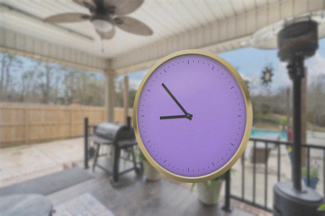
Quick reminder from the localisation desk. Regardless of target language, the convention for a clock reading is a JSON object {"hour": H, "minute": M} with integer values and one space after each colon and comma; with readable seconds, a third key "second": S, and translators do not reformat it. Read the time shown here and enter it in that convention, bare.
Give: {"hour": 8, "minute": 53}
